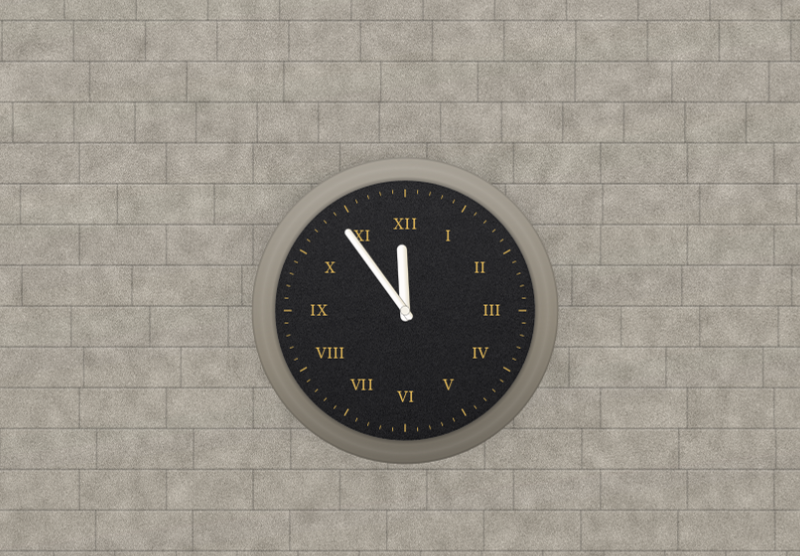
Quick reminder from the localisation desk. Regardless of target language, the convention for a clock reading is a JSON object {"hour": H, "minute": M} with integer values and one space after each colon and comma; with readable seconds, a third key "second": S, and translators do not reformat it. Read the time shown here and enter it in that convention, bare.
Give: {"hour": 11, "minute": 54}
